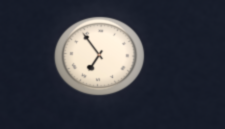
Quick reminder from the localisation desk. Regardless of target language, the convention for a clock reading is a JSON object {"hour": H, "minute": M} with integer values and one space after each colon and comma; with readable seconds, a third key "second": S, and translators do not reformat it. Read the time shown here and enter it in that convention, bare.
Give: {"hour": 6, "minute": 54}
